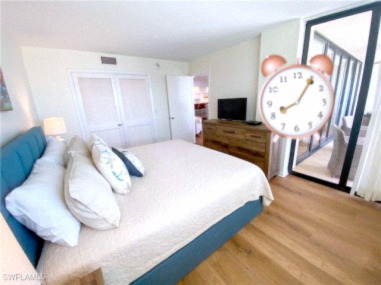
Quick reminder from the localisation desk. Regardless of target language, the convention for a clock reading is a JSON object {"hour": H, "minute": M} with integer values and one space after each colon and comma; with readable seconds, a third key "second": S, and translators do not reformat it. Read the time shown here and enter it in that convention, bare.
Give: {"hour": 8, "minute": 5}
